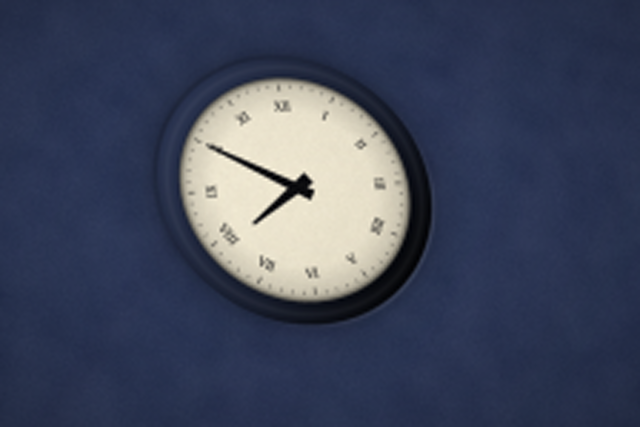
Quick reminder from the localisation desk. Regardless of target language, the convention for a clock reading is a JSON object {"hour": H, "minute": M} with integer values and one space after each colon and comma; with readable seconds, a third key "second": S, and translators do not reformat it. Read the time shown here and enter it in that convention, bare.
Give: {"hour": 7, "minute": 50}
